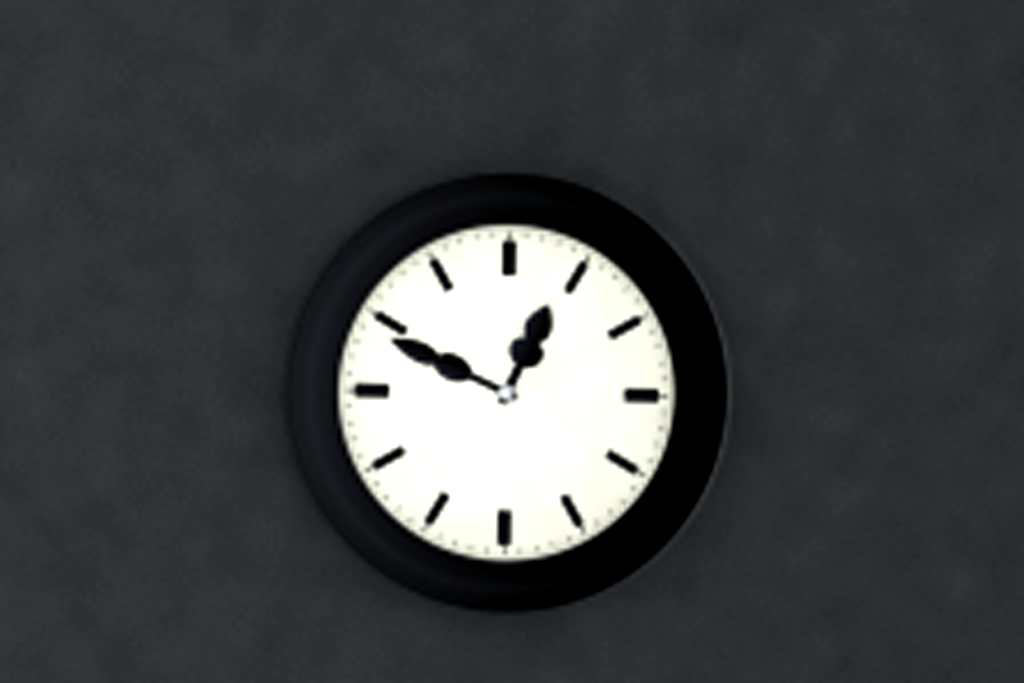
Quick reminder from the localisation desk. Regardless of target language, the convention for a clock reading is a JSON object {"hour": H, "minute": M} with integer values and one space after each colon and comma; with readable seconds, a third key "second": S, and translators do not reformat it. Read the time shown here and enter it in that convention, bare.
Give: {"hour": 12, "minute": 49}
